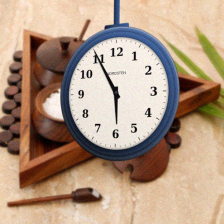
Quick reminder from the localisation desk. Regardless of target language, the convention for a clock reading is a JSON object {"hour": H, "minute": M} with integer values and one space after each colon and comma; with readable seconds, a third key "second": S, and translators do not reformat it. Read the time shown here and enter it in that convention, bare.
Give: {"hour": 5, "minute": 55}
